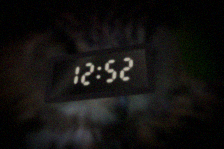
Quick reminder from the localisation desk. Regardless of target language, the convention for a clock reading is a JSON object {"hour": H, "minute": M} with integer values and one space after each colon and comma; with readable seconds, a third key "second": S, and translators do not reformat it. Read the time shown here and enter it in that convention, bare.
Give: {"hour": 12, "minute": 52}
